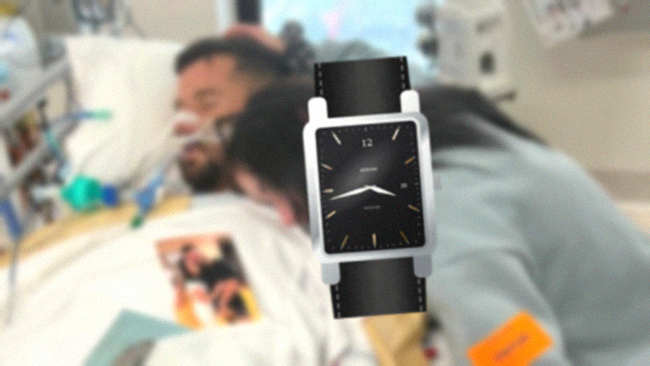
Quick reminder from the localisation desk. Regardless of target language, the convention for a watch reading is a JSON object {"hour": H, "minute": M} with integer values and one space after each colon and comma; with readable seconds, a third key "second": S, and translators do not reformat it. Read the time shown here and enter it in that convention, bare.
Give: {"hour": 3, "minute": 43}
